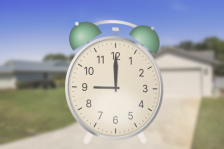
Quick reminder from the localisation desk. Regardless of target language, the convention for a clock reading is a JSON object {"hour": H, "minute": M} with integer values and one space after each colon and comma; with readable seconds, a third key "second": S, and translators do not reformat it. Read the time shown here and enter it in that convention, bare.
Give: {"hour": 9, "minute": 0}
